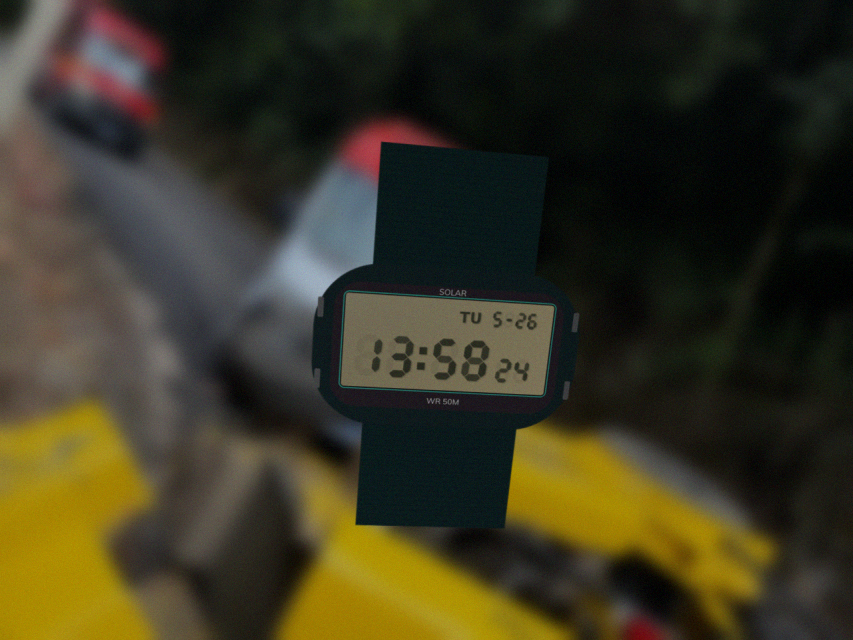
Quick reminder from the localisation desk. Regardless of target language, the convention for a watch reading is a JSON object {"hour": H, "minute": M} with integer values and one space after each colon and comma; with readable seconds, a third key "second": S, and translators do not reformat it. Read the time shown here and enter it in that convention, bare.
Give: {"hour": 13, "minute": 58, "second": 24}
